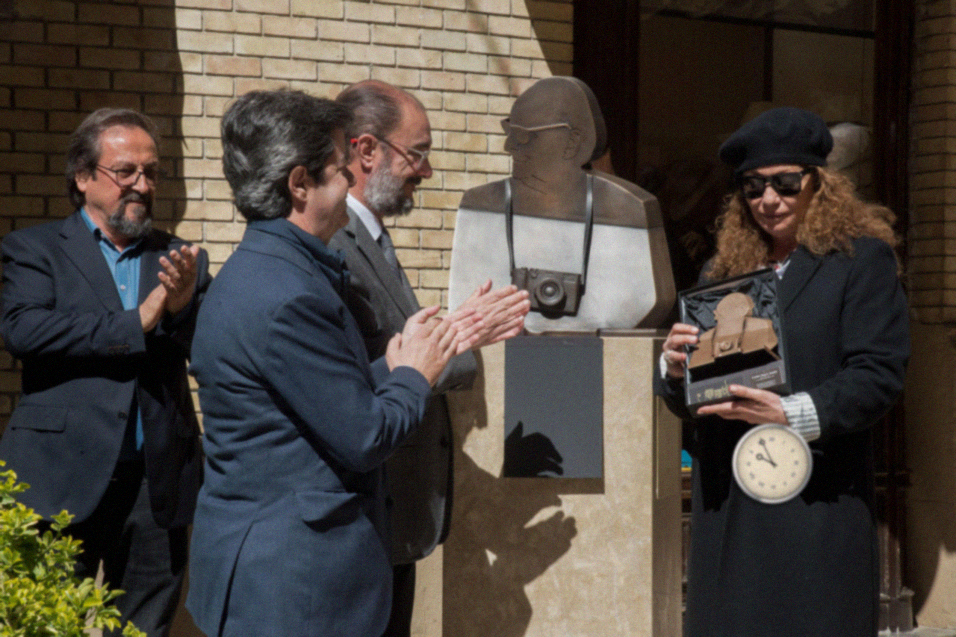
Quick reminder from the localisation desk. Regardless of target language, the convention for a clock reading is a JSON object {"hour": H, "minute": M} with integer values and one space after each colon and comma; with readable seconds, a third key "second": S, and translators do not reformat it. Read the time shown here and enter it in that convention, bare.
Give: {"hour": 9, "minute": 56}
